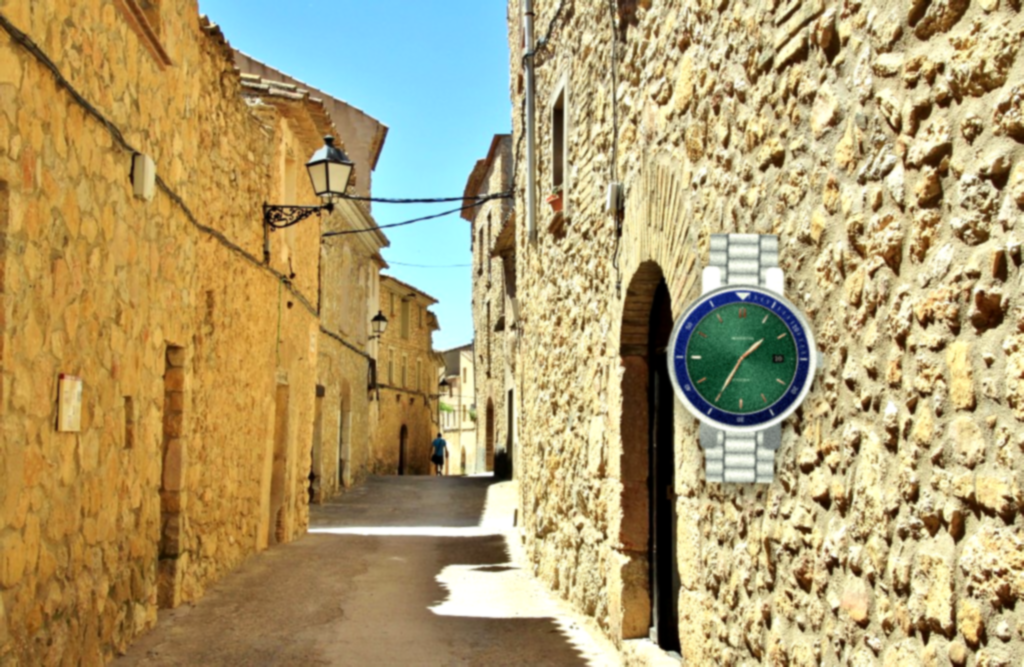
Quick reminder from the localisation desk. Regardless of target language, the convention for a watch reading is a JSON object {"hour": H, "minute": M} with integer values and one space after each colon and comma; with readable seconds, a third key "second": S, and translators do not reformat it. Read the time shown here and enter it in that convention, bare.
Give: {"hour": 1, "minute": 35}
